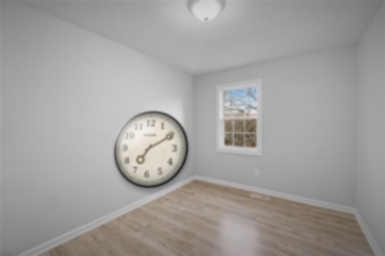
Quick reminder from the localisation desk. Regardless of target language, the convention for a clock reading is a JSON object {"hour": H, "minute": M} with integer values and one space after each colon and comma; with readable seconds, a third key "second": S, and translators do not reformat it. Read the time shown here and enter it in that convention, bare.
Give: {"hour": 7, "minute": 10}
